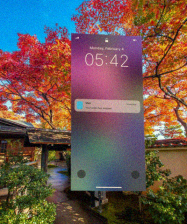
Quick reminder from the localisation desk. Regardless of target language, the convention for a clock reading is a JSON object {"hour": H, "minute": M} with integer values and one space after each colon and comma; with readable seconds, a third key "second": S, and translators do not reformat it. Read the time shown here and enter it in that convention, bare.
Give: {"hour": 5, "minute": 42}
